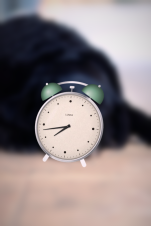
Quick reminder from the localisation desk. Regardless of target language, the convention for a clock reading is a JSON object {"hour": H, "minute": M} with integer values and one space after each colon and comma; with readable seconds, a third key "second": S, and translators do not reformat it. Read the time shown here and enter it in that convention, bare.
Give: {"hour": 7, "minute": 43}
